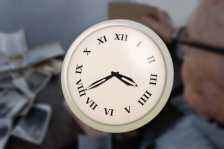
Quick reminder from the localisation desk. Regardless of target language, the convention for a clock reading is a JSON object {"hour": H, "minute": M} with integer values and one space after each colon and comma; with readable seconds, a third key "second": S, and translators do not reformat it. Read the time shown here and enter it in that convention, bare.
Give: {"hour": 3, "minute": 39}
